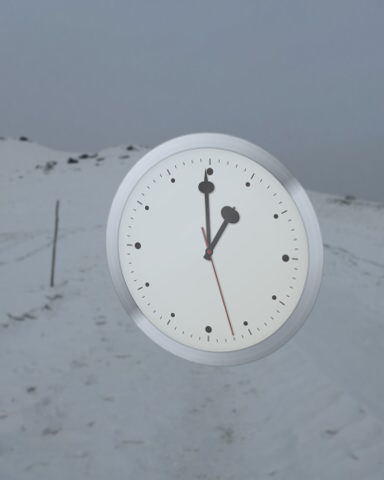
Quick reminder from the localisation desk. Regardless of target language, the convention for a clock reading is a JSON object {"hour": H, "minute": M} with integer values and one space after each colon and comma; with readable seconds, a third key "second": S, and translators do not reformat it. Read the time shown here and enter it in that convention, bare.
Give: {"hour": 12, "minute": 59, "second": 27}
